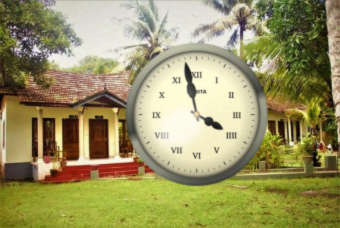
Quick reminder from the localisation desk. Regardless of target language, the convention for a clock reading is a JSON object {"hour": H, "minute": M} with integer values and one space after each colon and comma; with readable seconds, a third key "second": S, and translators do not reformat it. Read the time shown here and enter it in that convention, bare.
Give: {"hour": 3, "minute": 58}
